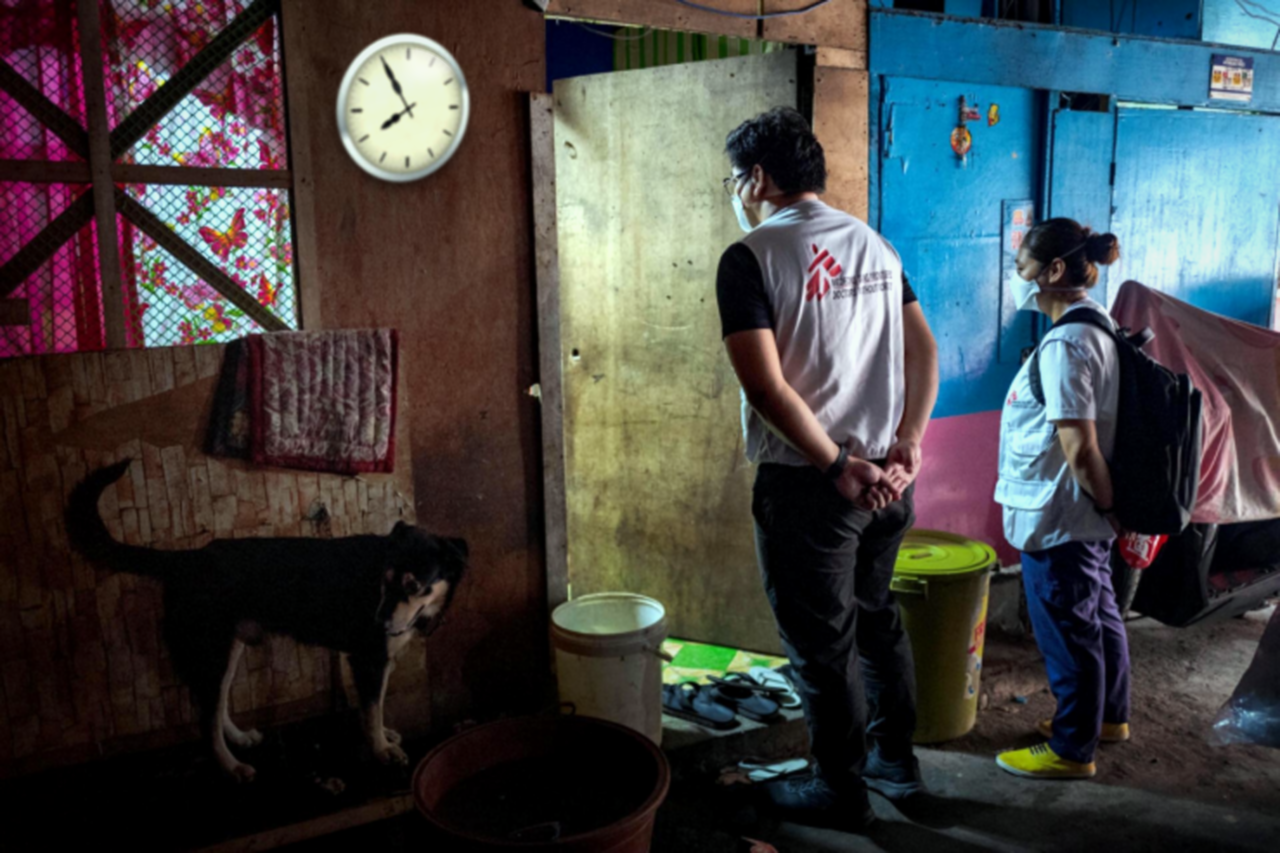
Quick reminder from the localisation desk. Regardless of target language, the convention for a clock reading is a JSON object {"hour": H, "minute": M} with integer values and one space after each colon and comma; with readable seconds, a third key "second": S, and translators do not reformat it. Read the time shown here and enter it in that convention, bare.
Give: {"hour": 7, "minute": 55}
